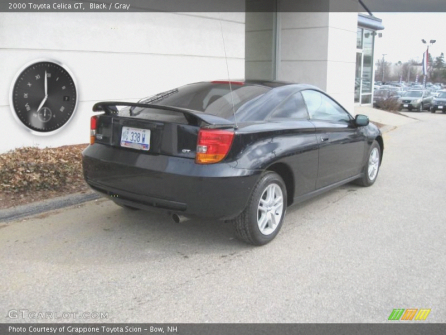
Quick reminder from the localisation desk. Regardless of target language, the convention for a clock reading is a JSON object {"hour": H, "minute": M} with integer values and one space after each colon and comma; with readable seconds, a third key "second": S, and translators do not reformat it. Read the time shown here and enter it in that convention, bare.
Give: {"hour": 6, "minute": 59}
